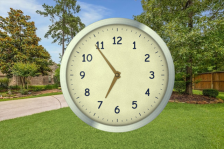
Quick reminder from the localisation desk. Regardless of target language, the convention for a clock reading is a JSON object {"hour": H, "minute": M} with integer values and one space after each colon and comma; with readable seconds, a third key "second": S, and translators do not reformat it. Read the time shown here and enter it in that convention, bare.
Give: {"hour": 6, "minute": 54}
